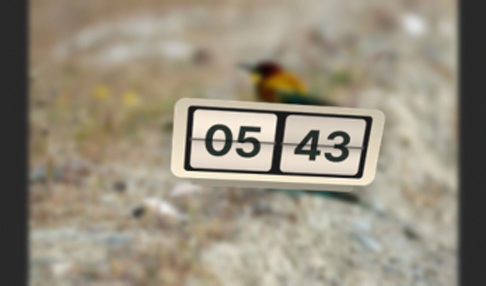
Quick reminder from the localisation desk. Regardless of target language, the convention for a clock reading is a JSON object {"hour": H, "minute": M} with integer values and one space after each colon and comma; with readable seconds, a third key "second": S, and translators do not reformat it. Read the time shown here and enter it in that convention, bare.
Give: {"hour": 5, "minute": 43}
